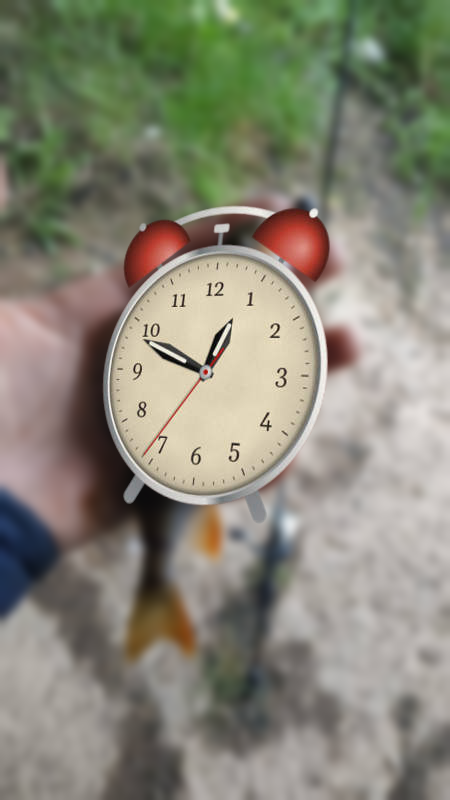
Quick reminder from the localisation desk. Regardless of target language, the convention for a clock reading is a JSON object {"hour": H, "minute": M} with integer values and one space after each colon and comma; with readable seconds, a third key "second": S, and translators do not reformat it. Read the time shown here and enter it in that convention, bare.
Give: {"hour": 12, "minute": 48, "second": 36}
